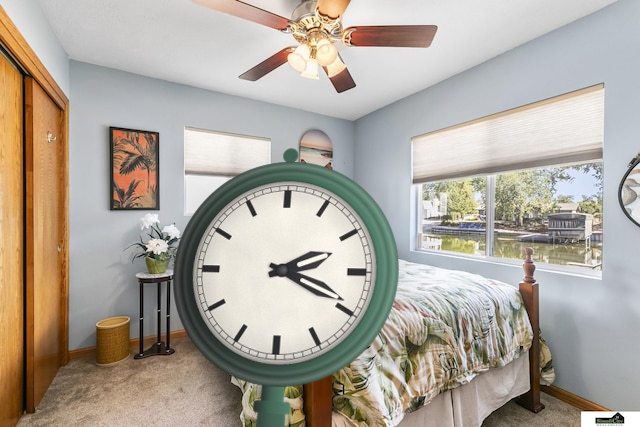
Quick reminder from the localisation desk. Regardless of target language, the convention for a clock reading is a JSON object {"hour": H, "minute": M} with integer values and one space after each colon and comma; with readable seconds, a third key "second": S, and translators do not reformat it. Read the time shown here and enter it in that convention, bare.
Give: {"hour": 2, "minute": 19}
